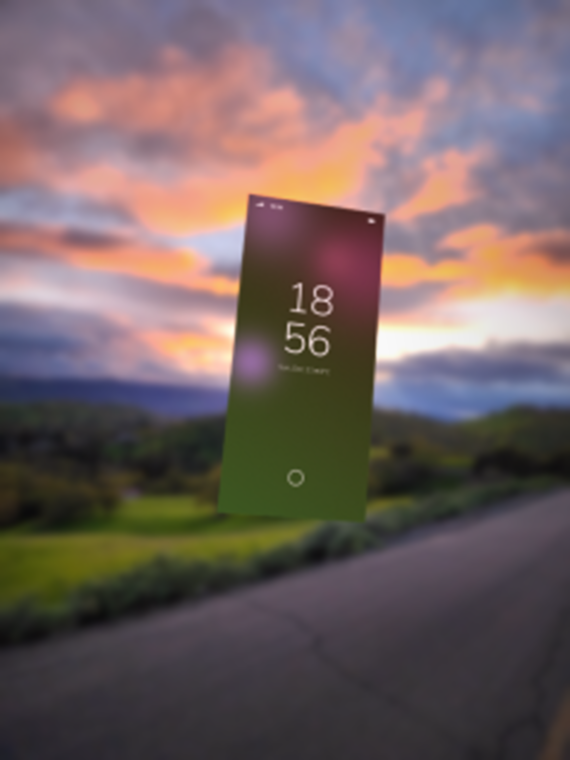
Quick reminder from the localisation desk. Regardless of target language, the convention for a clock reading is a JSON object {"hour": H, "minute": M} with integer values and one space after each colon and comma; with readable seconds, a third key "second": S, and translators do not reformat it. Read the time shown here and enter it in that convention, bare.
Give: {"hour": 18, "minute": 56}
